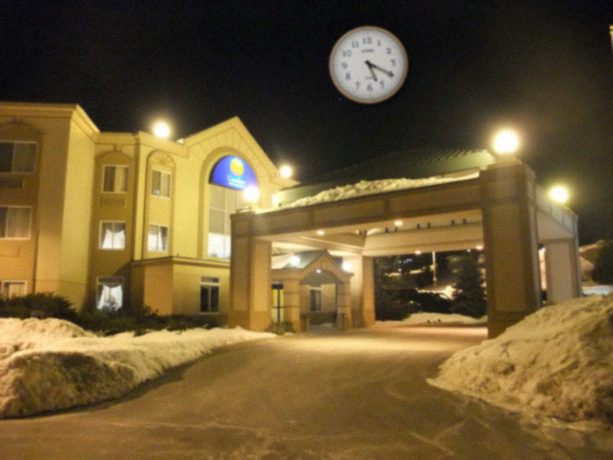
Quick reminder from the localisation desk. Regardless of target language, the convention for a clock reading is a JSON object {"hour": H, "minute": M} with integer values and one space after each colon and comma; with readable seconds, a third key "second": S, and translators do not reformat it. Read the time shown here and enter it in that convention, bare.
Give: {"hour": 5, "minute": 20}
